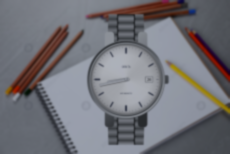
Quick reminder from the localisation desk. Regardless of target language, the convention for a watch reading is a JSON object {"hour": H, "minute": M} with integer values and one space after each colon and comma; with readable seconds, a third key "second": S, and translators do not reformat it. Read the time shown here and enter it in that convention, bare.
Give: {"hour": 8, "minute": 43}
